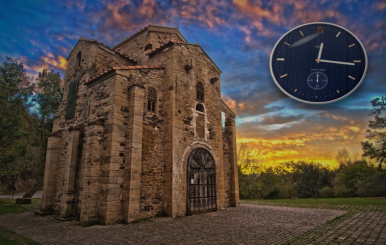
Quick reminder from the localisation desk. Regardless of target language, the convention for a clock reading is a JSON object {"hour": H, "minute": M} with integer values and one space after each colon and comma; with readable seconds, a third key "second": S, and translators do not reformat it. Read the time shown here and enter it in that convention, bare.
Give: {"hour": 12, "minute": 16}
